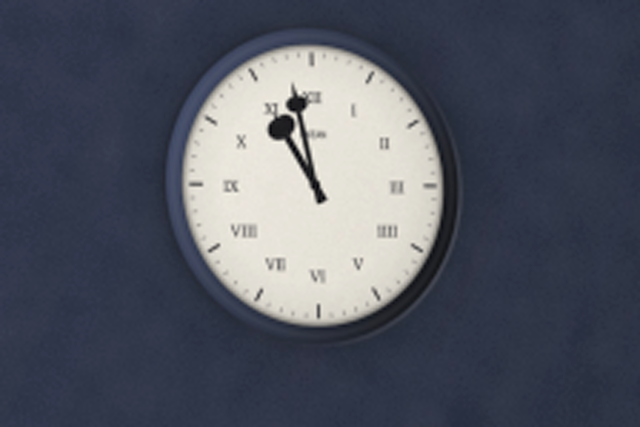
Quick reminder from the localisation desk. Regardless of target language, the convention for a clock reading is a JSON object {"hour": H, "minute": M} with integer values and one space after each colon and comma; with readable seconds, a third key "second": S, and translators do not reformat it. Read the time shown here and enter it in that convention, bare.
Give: {"hour": 10, "minute": 58}
